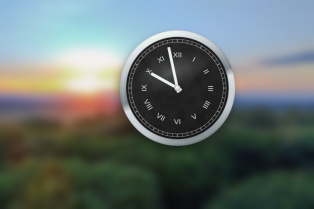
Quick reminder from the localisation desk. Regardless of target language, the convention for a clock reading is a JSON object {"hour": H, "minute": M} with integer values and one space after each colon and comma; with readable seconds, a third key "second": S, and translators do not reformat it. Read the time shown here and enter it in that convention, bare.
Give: {"hour": 9, "minute": 58}
